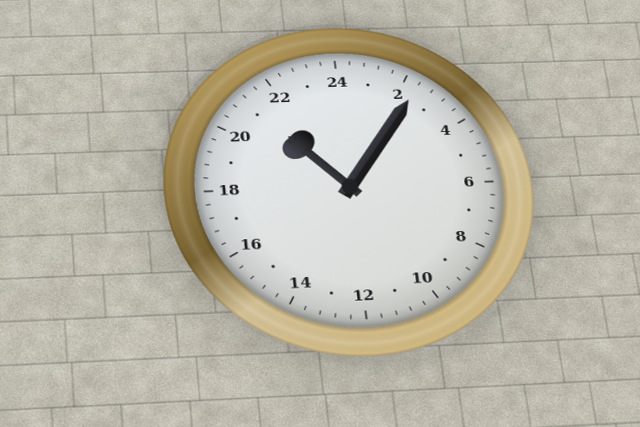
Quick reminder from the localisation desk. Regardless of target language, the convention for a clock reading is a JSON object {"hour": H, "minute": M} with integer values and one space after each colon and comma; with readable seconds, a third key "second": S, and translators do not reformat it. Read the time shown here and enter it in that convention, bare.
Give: {"hour": 21, "minute": 6}
